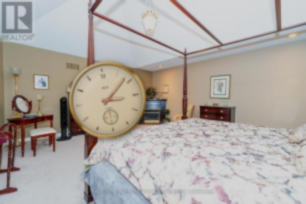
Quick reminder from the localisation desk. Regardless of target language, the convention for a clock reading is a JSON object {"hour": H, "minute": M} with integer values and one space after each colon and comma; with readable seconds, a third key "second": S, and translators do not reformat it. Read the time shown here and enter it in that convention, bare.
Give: {"hour": 3, "minute": 8}
